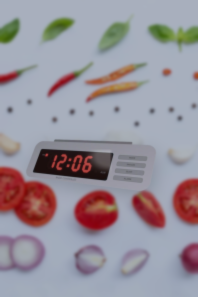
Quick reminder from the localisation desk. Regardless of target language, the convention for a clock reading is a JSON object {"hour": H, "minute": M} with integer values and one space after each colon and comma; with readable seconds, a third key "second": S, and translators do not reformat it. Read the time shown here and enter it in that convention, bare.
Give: {"hour": 12, "minute": 6}
